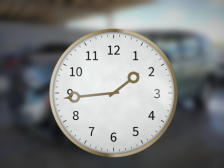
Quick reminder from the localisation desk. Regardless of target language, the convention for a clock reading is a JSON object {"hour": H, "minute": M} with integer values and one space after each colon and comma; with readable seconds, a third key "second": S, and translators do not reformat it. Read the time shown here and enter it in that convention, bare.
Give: {"hour": 1, "minute": 44}
